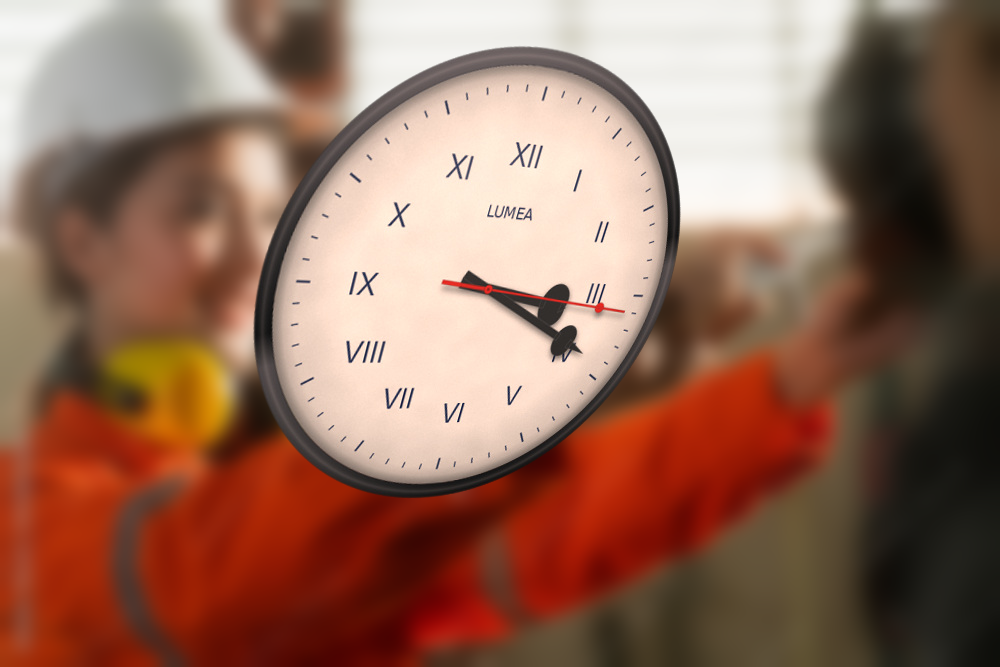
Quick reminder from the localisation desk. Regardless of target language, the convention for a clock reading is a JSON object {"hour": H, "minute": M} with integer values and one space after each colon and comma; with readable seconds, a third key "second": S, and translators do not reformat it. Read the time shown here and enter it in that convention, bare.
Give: {"hour": 3, "minute": 19, "second": 16}
